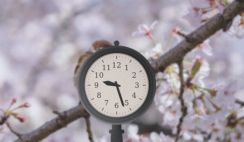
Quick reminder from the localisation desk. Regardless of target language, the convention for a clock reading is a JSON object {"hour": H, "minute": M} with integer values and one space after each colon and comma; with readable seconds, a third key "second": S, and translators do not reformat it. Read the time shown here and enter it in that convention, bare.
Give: {"hour": 9, "minute": 27}
